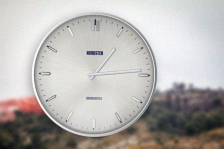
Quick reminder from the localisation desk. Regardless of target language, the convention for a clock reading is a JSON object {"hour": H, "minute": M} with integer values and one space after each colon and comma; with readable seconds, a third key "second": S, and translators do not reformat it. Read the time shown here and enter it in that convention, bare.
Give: {"hour": 1, "minute": 14}
